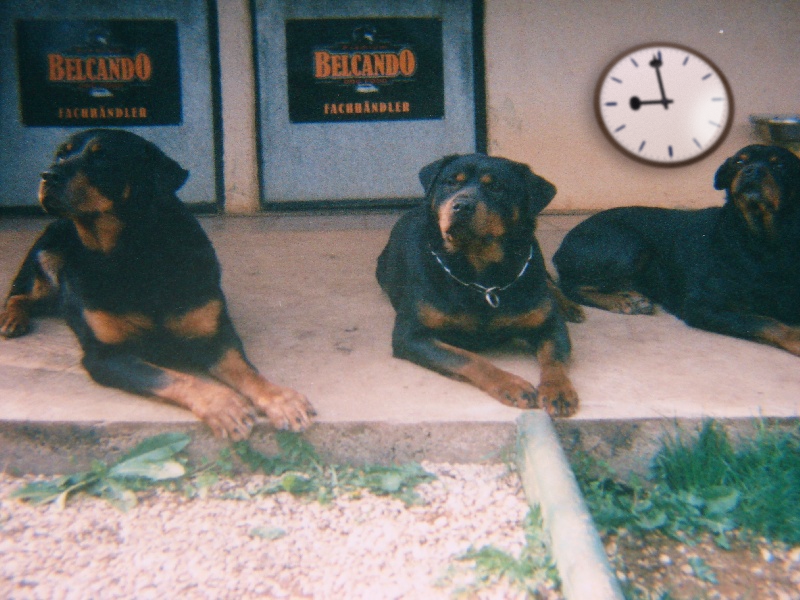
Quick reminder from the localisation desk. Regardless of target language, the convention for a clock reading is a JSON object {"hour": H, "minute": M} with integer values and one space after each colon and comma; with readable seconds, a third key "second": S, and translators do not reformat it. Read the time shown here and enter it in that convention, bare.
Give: {"hour": 8, "minute": 59}
